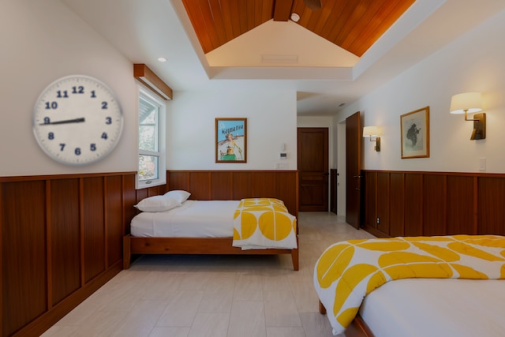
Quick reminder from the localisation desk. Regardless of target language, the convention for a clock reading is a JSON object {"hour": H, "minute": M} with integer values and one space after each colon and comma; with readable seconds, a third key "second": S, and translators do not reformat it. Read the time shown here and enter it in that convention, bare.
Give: {"hour": 8, "minute": 44}
